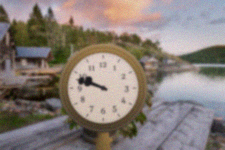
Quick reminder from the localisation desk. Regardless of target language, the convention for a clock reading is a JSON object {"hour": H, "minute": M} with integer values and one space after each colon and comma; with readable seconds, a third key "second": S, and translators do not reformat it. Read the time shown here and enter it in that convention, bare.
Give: {"hour": 9, "minute": 48}
